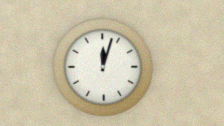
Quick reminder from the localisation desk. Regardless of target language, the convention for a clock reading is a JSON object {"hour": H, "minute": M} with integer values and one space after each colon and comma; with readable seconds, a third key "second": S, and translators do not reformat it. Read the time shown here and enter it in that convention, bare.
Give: {"hour": 12, "minute": 3}
